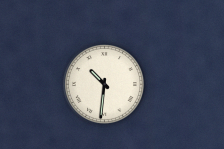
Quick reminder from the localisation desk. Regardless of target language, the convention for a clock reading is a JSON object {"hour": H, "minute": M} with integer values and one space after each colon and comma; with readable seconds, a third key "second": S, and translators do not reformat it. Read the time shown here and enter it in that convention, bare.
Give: {"hour": 10, "minute": 31}
